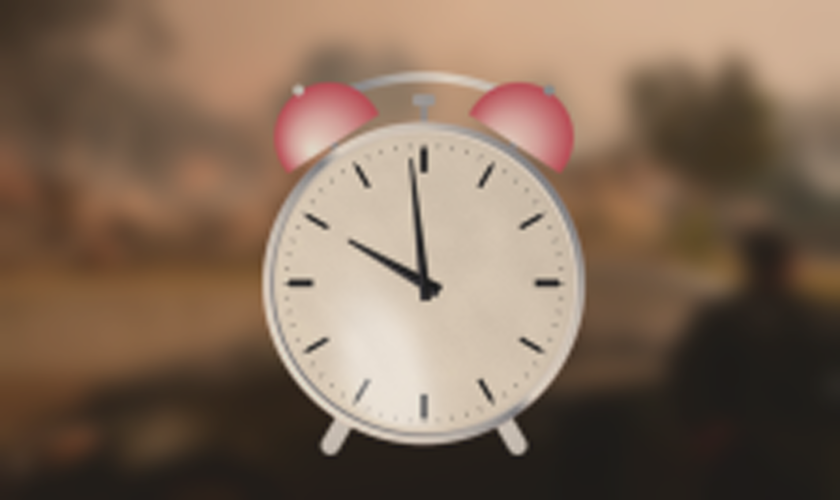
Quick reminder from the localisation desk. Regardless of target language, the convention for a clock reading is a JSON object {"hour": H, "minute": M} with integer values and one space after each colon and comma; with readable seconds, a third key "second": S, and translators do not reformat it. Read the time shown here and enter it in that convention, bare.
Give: {"hour": 9, "minute": 59}
